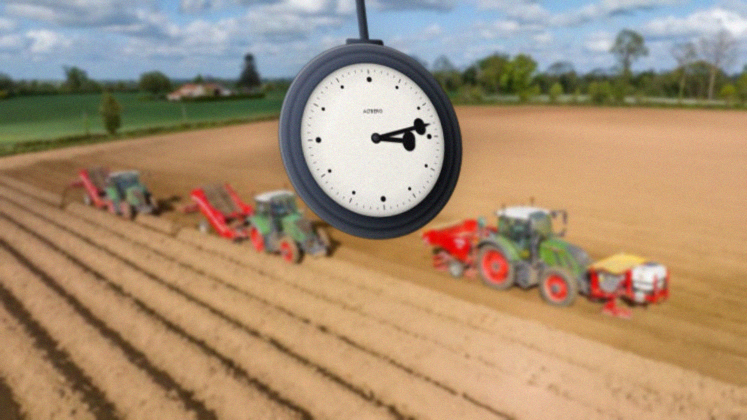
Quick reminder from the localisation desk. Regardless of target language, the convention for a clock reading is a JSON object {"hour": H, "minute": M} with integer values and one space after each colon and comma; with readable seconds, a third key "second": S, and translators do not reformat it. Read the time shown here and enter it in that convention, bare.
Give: {"hour": 3, "minute": 13}
